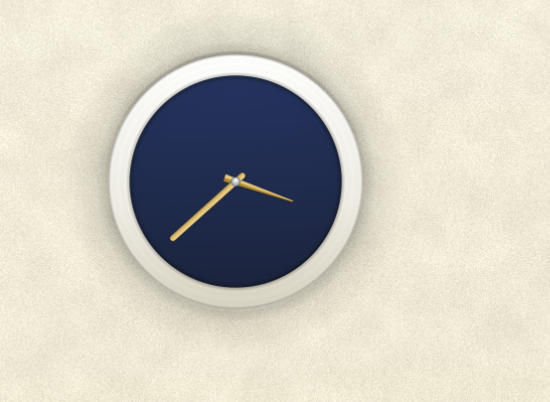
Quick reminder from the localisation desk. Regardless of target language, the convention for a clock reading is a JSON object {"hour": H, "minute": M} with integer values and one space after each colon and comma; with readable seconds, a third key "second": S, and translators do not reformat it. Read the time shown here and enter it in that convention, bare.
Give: {"hour": 3, "minute": 38}
